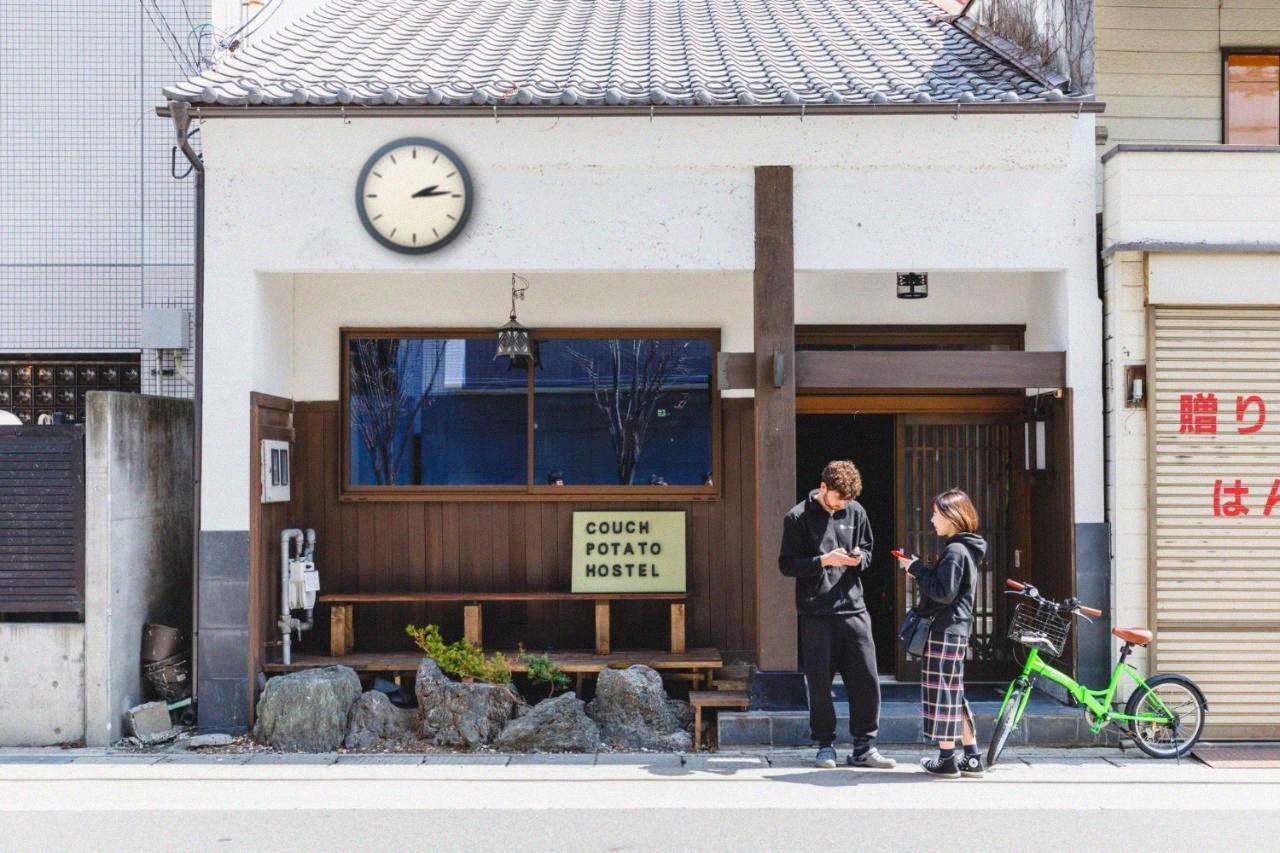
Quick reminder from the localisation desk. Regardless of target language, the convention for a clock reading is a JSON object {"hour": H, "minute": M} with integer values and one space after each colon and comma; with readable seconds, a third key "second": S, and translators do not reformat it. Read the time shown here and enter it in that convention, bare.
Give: {"hour": 2, "minute": 14}
